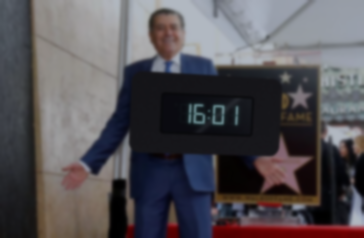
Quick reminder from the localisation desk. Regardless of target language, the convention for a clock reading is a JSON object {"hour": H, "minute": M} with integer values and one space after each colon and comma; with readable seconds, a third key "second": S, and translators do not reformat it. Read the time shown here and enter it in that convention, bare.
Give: {"hour": 16, "minute": 1}
